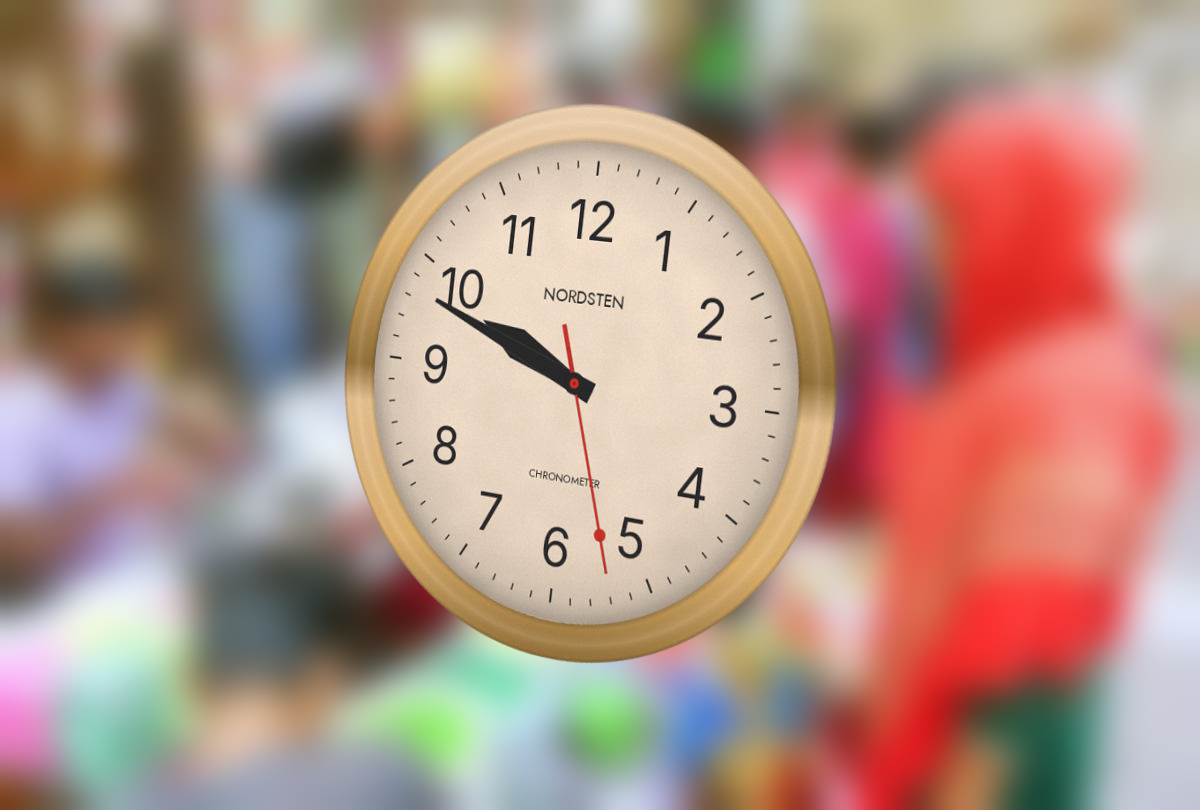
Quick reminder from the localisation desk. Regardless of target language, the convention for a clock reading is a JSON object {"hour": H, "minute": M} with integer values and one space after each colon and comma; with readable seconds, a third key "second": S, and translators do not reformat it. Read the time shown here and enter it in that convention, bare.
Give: {"hour": 9, "minute": 48, "second": 27}
